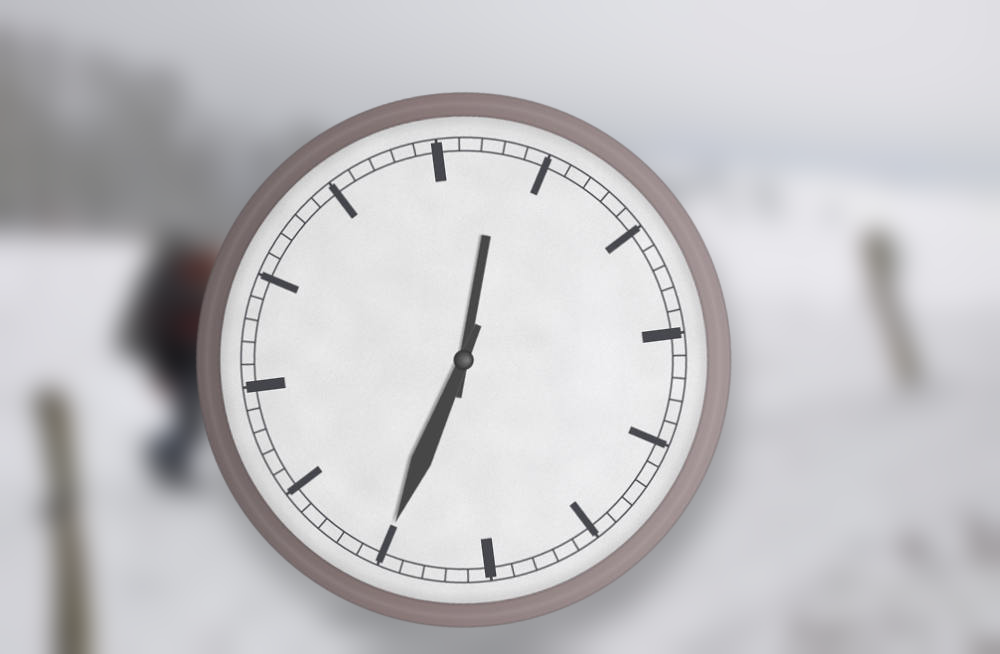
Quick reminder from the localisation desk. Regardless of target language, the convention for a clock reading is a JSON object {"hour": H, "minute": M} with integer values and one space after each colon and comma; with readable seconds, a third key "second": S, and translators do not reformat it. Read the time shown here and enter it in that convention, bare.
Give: {"hour": 12, "minute": 35}
